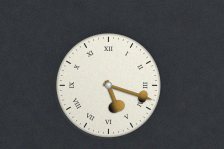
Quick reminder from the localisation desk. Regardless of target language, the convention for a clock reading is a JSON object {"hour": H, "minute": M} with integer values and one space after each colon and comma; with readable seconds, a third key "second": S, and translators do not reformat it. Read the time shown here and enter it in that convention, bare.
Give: {"hour": 5, "minute": 18}
